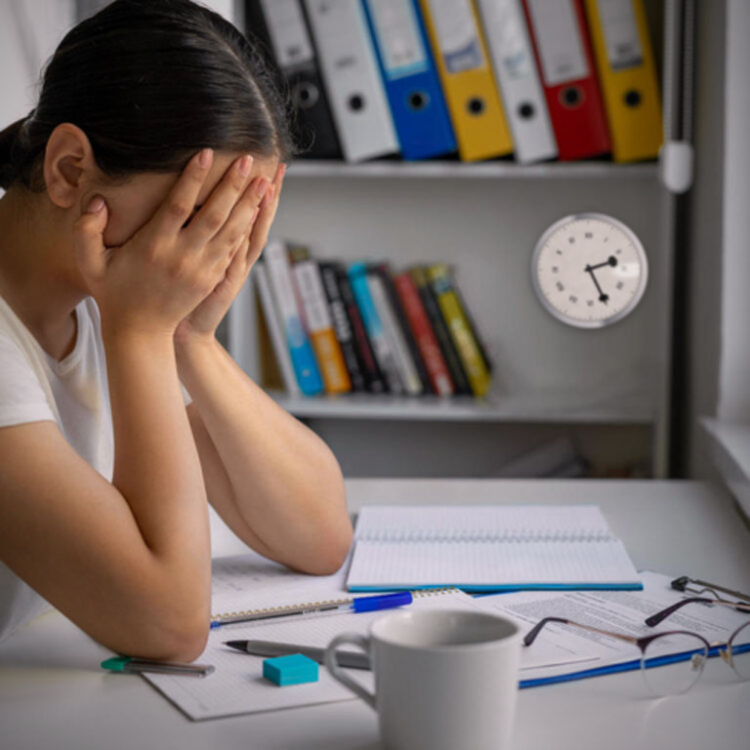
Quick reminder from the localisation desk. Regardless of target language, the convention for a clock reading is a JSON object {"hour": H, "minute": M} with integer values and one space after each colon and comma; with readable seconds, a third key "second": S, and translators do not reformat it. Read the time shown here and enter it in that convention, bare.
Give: {"hour": 2, "minute": 26}
